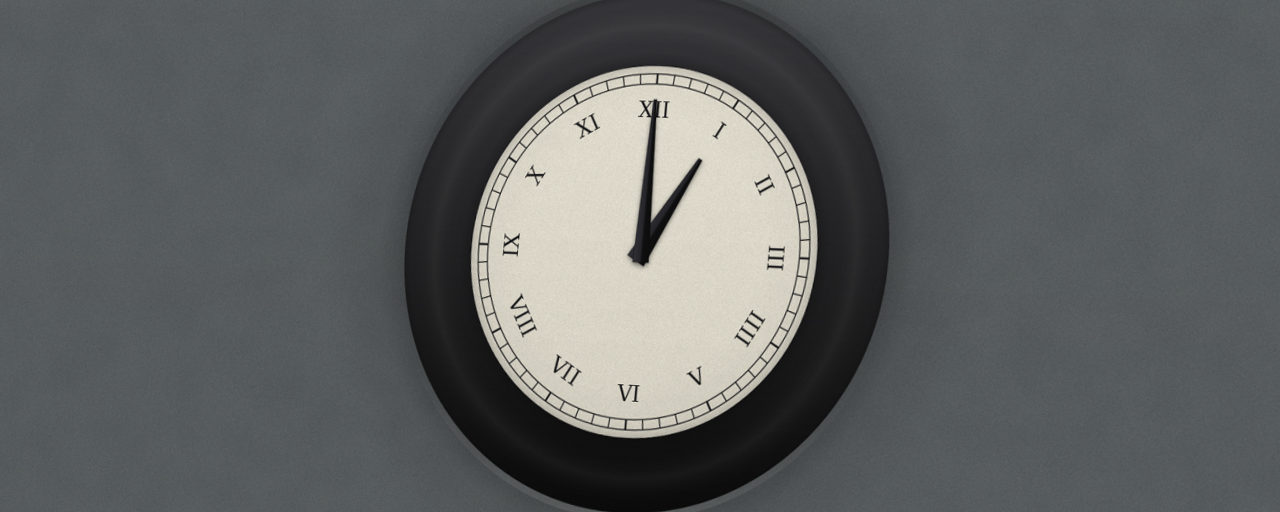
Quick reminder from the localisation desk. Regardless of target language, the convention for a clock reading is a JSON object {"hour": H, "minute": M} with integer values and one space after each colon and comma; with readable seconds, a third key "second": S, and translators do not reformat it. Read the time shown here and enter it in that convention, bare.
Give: {"hour": 1, "minute": 0}
